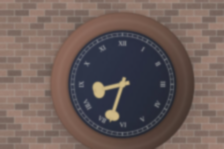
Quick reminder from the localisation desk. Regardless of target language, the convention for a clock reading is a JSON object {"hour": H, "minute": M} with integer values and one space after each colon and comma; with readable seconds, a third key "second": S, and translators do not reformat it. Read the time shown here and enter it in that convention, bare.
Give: {"hour": 8, "minute": 33}
